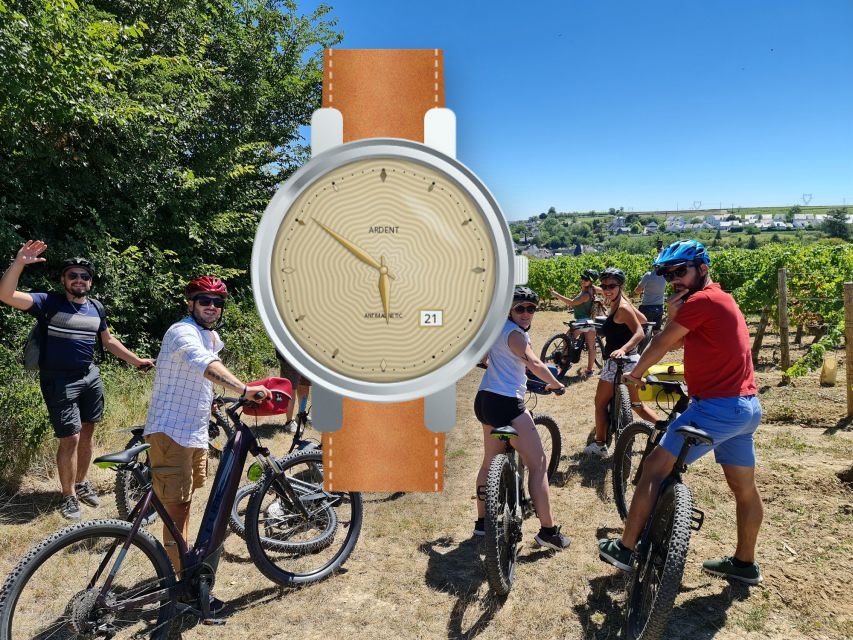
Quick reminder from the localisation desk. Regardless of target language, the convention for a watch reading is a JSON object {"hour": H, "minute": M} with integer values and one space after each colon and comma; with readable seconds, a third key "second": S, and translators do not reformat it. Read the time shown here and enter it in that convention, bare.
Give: {"hour": 5, "minute": 51}
